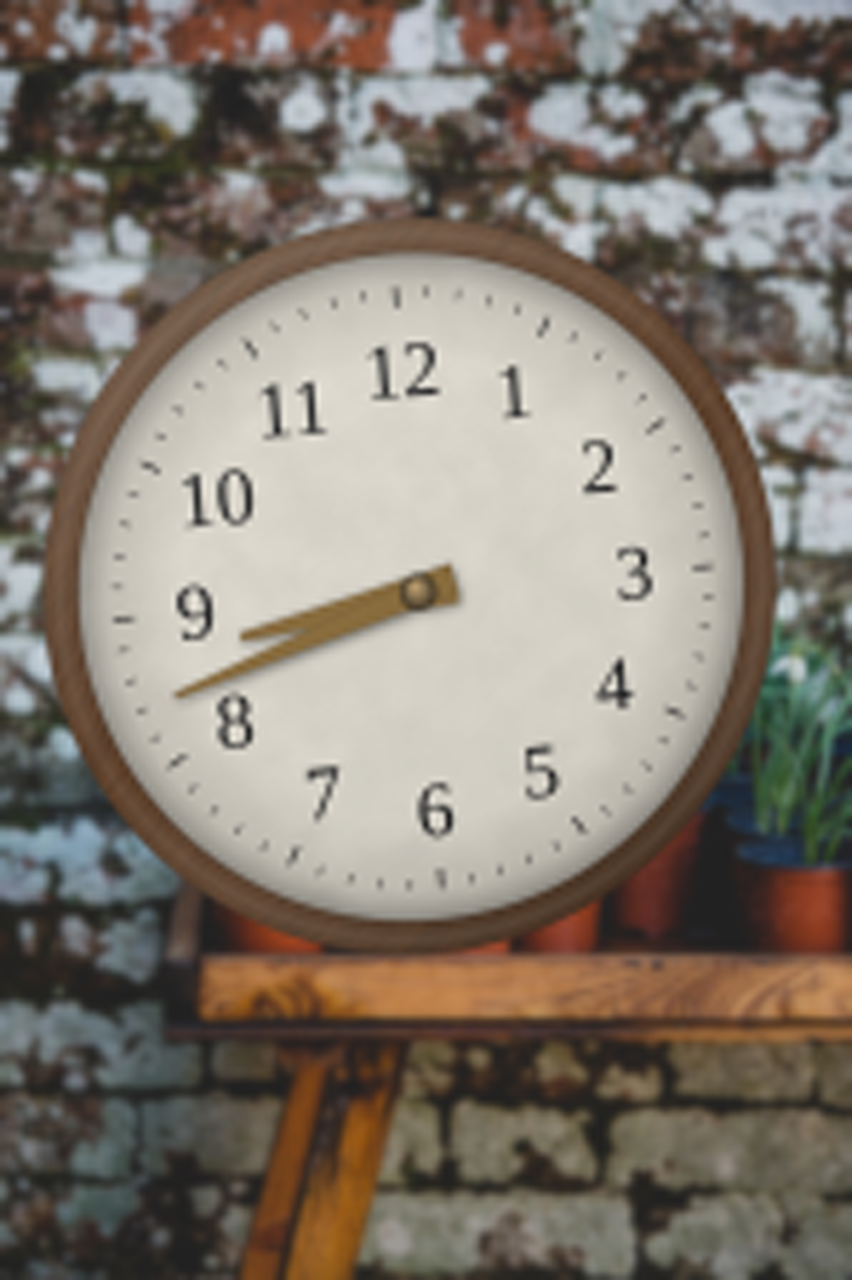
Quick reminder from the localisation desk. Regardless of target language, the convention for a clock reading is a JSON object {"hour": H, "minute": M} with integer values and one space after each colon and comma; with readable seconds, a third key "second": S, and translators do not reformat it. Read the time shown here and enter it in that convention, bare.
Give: {"hour": 8, "minute": 42}
